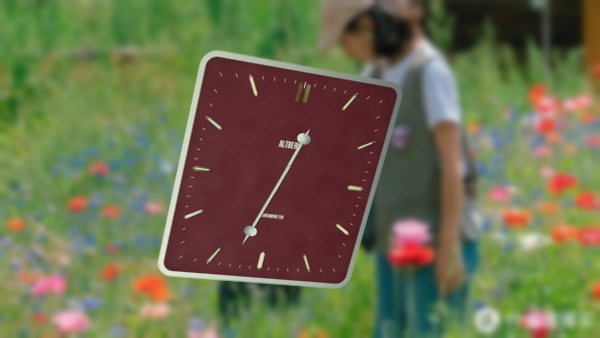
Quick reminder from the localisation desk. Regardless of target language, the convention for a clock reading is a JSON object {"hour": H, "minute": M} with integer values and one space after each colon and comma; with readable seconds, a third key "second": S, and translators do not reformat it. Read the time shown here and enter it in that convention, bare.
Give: {"hour": 12, "minute": 33}
